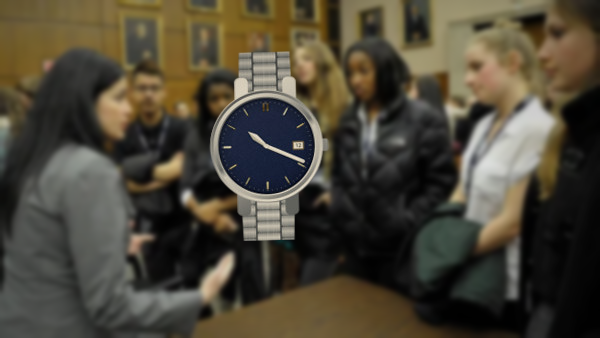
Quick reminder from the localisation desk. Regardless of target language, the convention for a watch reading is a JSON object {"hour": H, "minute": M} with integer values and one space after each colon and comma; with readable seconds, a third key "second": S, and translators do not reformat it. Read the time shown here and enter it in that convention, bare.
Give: {"hour": 10, "minute": 19}
